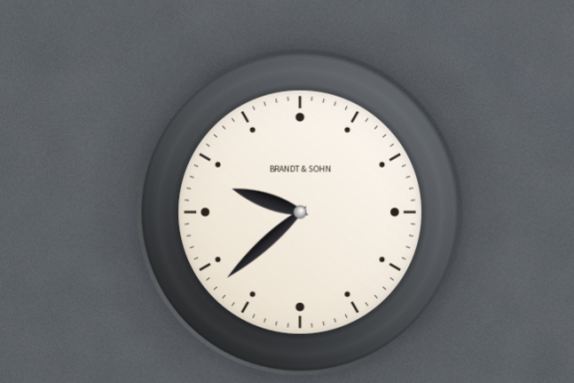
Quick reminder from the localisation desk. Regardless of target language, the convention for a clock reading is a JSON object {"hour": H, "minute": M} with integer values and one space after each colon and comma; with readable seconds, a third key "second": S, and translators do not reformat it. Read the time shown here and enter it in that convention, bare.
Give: {"hour": 9, "minute": 38}
